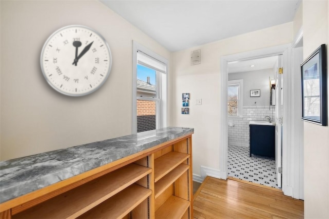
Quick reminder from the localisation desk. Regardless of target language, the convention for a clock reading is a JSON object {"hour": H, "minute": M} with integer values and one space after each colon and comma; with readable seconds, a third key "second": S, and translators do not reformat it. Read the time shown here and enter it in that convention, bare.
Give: {"hour": 12, "minute": 7}
